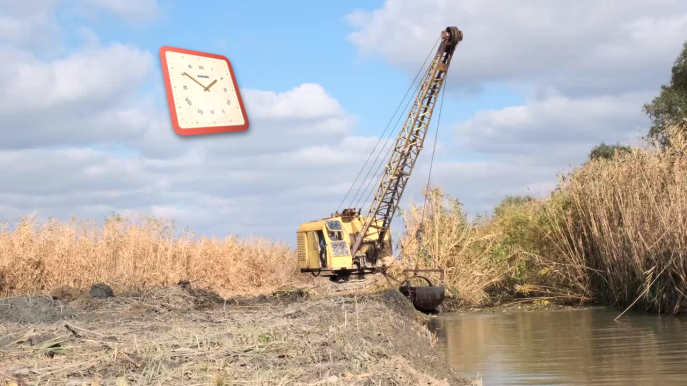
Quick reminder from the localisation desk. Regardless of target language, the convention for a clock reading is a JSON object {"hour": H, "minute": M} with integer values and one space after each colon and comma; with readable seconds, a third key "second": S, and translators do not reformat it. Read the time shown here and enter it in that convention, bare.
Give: {"hour": 1, "minute": 51}
